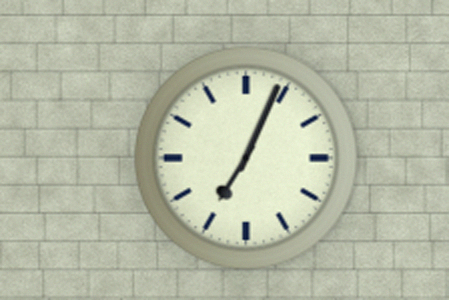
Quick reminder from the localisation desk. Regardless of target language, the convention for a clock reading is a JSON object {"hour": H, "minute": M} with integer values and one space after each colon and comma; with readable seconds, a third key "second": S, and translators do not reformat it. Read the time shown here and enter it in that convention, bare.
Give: {"hour": 7, "minute": 4}
